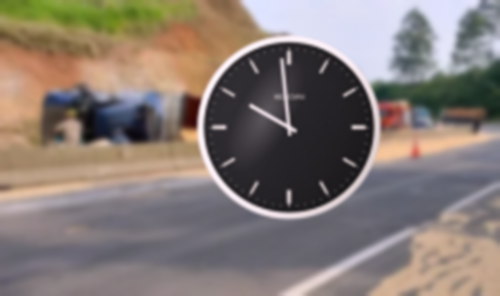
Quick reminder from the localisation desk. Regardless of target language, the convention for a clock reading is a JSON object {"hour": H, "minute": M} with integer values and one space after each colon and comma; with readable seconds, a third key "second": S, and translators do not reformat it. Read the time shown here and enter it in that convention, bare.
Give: {"hour": 9, "minute": 59}
